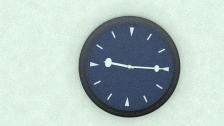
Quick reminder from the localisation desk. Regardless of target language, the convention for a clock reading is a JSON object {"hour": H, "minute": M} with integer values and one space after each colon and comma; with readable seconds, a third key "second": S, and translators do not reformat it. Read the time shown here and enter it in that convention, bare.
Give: {"hour": 9, "minute": 15}
